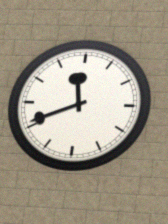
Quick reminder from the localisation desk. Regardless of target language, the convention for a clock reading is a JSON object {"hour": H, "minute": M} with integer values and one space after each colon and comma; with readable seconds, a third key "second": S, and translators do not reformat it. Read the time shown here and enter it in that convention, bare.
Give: {"hour": 11, "minute": 41}
